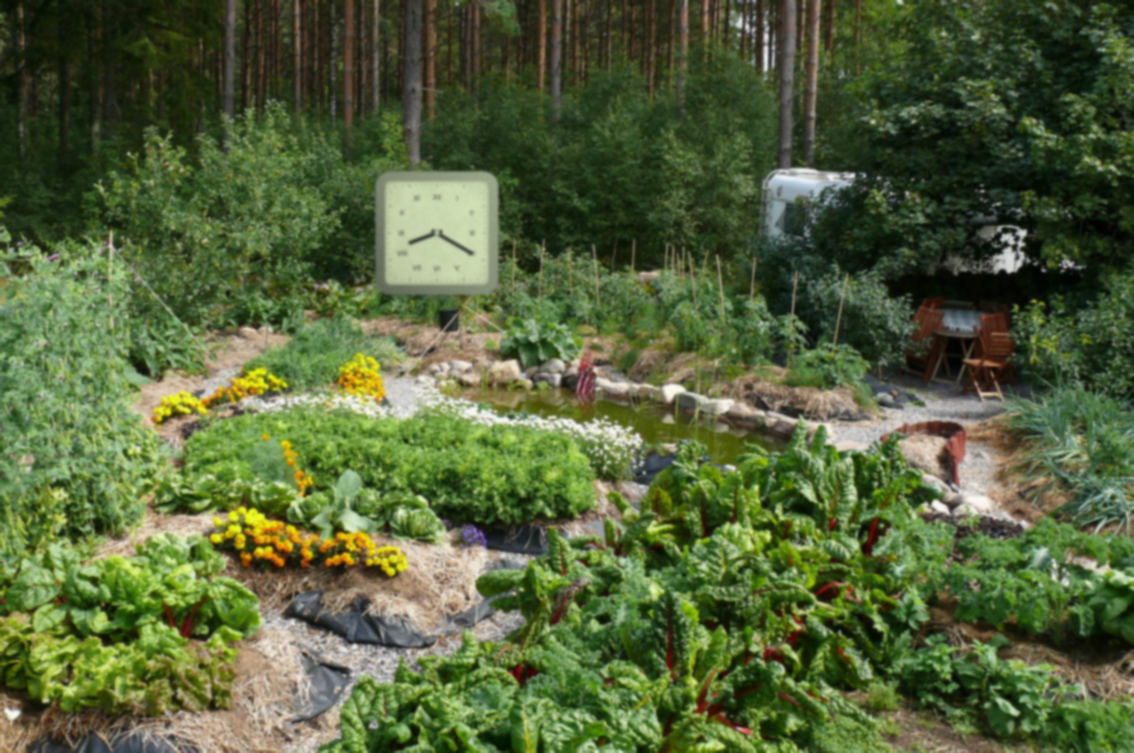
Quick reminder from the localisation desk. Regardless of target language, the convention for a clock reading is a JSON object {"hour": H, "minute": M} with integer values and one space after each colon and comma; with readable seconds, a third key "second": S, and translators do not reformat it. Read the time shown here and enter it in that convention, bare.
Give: {"hour": 8, "minute": 20}
